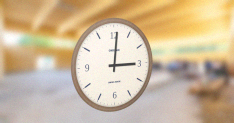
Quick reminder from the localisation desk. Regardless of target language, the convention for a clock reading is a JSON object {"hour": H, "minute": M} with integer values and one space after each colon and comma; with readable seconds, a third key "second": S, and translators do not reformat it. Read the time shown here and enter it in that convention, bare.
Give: {"hour": 3, "minute": 1}
